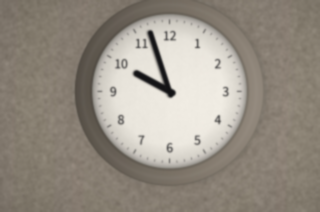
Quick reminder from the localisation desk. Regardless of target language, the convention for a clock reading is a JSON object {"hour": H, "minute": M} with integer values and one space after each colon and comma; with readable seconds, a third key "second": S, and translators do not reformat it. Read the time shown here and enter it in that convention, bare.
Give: {"hour": 9, "minute": 57}
